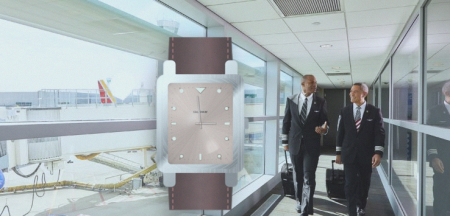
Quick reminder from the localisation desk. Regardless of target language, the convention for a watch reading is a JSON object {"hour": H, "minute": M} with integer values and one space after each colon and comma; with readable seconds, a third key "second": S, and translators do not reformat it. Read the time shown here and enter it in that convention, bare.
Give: {"hour": 2, "minute": 59}
